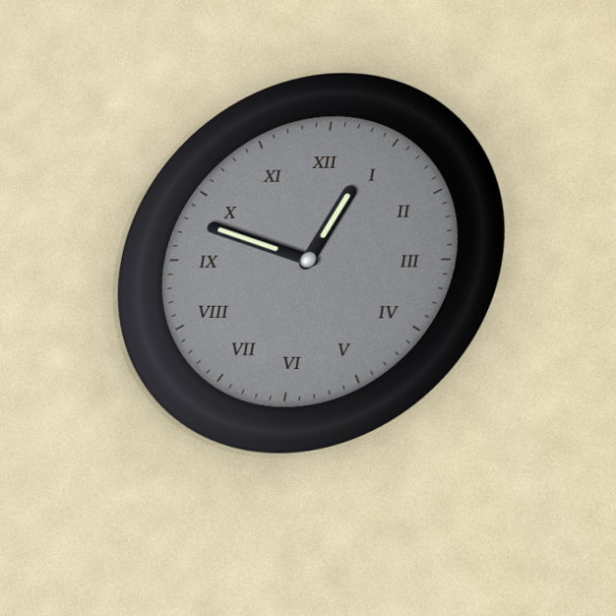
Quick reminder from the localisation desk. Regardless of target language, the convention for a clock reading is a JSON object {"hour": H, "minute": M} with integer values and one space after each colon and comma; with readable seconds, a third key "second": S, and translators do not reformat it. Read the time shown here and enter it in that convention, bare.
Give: {"hour": 12, "minute": 48}
